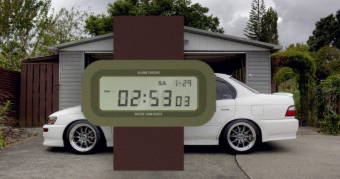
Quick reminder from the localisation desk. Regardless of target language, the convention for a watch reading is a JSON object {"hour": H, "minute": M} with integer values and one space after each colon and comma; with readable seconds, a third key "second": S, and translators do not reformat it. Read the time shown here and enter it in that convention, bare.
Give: {"hour": 2, "minute": 53, "second": 3}
